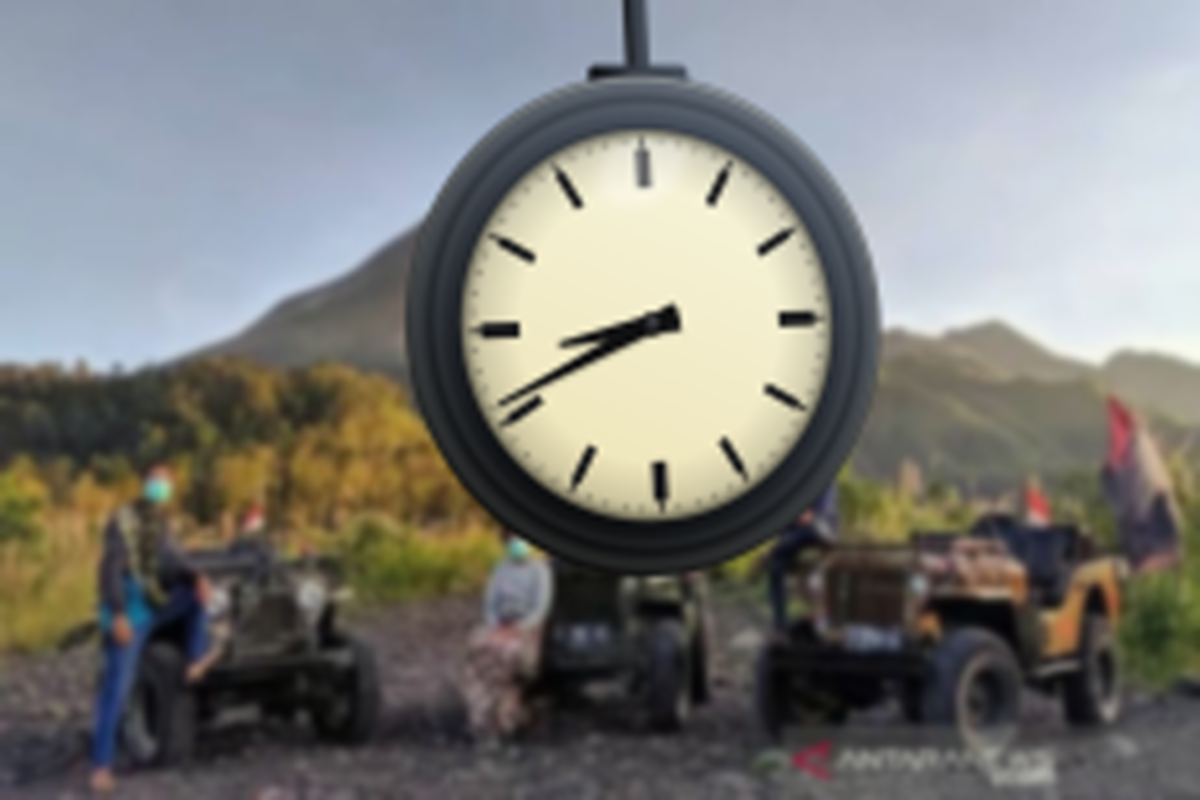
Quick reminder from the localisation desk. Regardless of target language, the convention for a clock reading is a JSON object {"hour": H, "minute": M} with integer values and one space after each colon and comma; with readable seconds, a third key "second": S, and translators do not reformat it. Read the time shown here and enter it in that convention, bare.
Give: {"hour": 8, "minute": 41}
